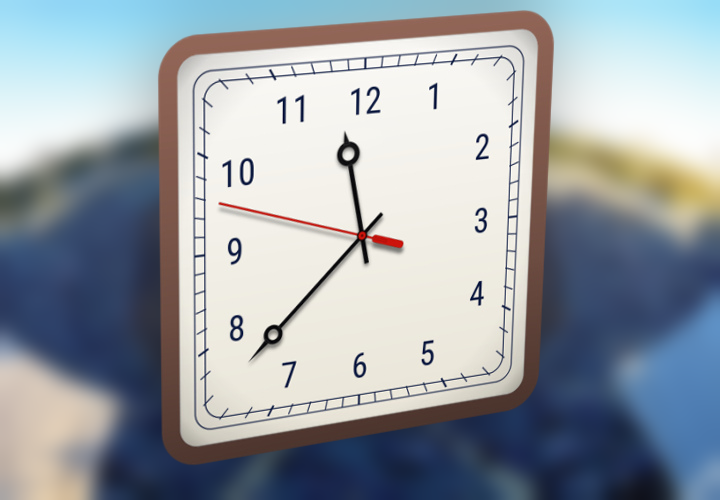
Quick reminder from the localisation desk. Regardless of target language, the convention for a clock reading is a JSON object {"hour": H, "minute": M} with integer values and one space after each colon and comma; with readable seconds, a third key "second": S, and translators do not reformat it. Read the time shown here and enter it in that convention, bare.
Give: {"hour": 11, "minute": 37, "second": 48}
